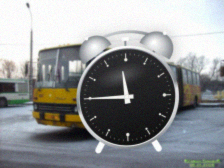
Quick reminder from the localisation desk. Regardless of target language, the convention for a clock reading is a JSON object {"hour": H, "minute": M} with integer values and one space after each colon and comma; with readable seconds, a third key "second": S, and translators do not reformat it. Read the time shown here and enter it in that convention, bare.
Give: {"hour": 11, "minute": 45}
